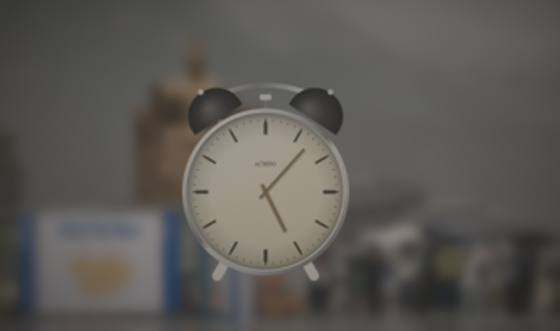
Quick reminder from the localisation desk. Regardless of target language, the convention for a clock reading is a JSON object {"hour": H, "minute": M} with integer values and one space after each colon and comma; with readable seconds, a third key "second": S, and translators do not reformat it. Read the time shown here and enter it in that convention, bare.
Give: {"hour": 5, "minute": 7}
